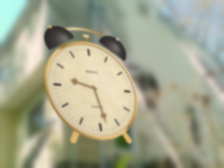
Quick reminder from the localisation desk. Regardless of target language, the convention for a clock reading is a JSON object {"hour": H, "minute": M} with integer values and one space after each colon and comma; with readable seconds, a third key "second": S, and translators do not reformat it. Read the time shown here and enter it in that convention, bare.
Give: {"hour": 9, "minute": 28}
